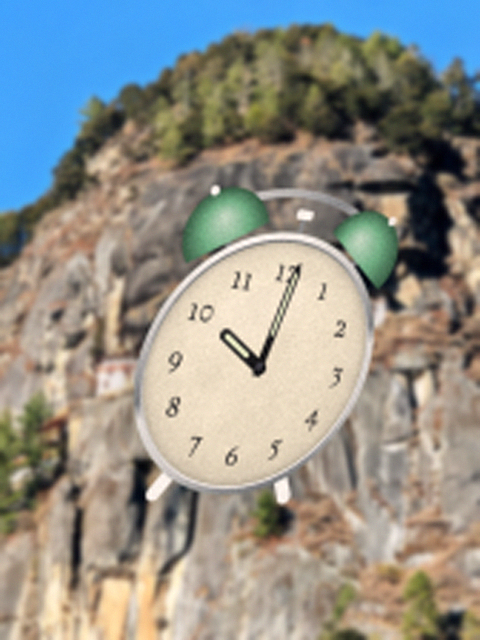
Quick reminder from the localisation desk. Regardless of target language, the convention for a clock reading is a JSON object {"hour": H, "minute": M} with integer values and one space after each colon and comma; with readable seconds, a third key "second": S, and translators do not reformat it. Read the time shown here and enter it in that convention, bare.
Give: {"hour": 10, "minute": 1}
